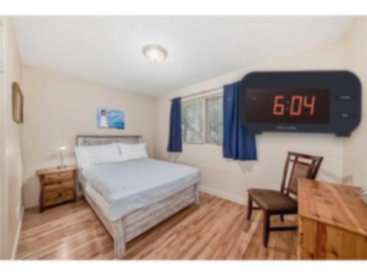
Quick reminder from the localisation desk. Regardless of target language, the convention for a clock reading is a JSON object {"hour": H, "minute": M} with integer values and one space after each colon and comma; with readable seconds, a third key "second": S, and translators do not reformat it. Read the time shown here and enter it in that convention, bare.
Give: {"hour": 6, "minute": 4}
